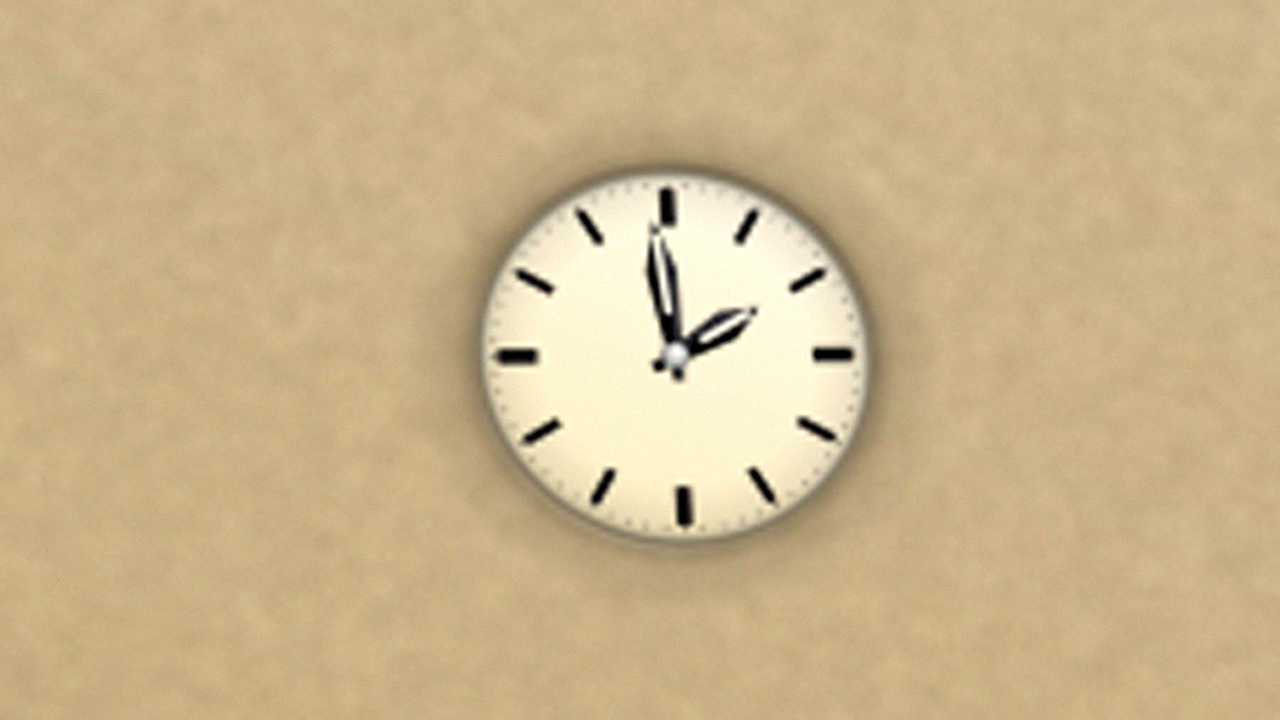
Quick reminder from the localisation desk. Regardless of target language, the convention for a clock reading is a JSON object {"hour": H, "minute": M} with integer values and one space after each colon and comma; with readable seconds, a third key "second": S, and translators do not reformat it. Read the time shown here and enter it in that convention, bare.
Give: {"hour": 1, "minute": 59}
